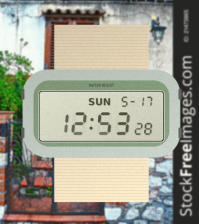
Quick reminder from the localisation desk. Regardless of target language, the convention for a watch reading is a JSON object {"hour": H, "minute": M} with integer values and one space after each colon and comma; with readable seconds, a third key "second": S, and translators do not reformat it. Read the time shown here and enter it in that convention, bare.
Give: {"hour": 12, "minute": 53, "second": 28}
